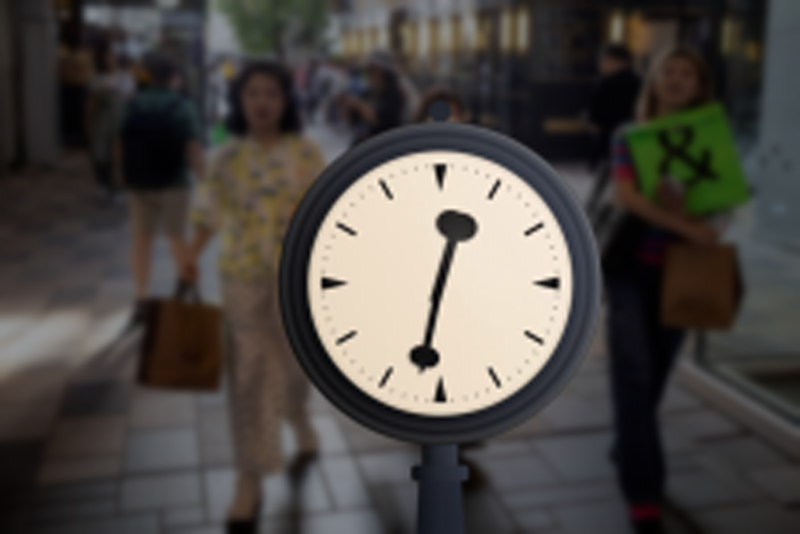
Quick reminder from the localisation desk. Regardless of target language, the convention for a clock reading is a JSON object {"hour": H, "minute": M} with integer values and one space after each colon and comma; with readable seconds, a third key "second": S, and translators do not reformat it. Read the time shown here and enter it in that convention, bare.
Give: {"hour": 12, "minute": 32}
